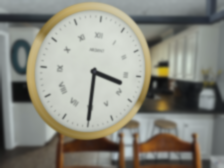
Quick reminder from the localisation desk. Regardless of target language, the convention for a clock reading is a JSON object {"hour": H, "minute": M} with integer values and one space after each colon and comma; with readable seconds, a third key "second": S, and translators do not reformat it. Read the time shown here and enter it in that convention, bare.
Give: {"hour": 3, "minute": 30}
